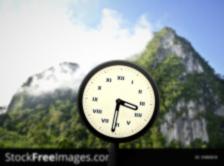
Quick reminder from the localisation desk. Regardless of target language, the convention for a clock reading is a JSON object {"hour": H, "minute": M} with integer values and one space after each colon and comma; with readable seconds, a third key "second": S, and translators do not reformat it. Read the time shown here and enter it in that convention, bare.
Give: {"hour": 3, "minute": 31}
